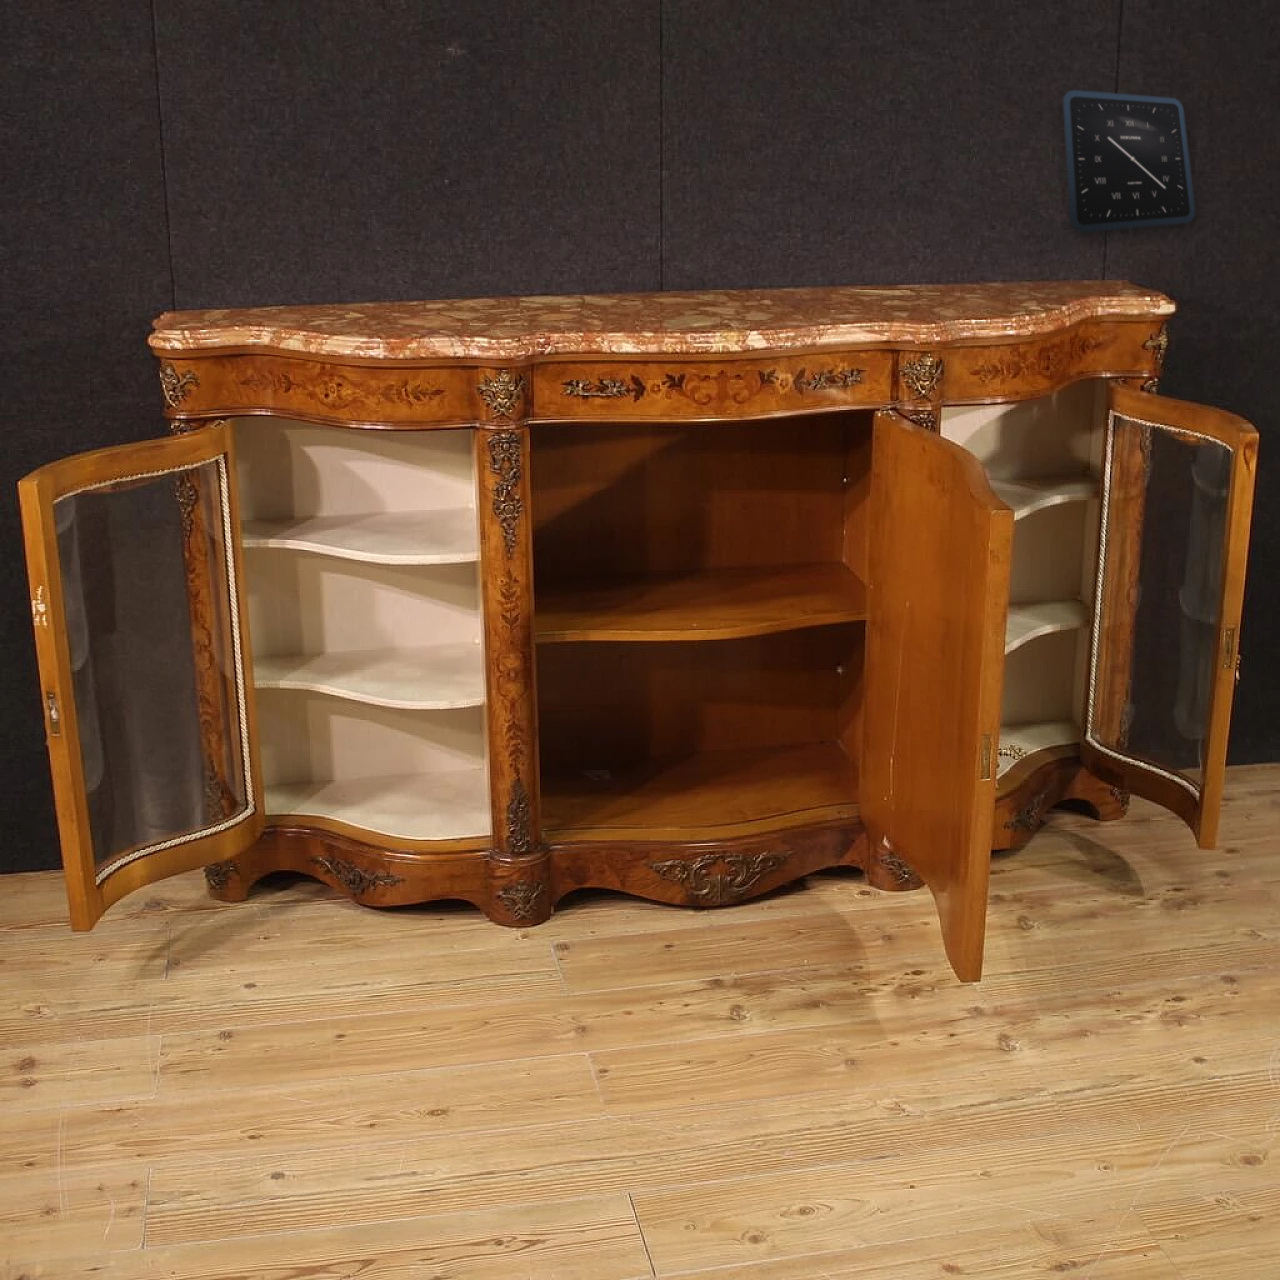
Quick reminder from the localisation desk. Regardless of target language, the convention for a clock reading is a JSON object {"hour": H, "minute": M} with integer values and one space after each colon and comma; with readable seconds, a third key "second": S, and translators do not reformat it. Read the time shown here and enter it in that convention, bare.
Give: {"hour": 10, "minute": 22}
